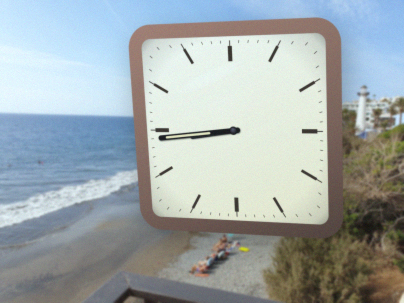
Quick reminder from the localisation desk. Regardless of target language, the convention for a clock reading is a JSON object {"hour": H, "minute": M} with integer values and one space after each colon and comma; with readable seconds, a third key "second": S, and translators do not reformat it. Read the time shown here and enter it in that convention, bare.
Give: {"hour": 8, "minute": 44}
